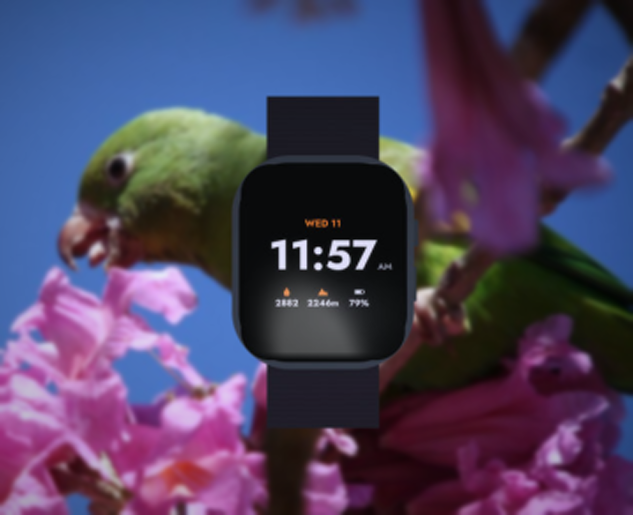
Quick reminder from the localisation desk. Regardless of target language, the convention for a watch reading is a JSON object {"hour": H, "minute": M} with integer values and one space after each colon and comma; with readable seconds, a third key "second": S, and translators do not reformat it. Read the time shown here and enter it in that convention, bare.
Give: {"hour": 11, "minute": 57}
